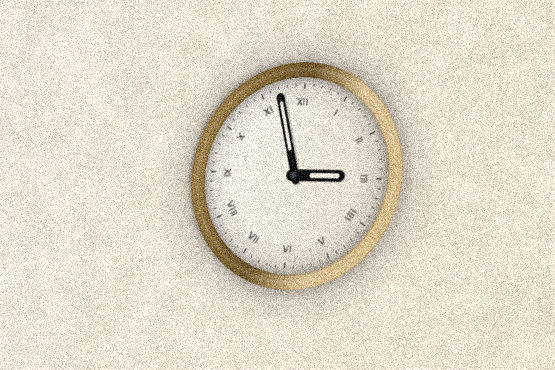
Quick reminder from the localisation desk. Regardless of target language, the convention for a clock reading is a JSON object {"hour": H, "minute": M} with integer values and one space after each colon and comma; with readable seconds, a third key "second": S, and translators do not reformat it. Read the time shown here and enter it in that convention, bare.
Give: {"hour": 2, "minute": 57}
